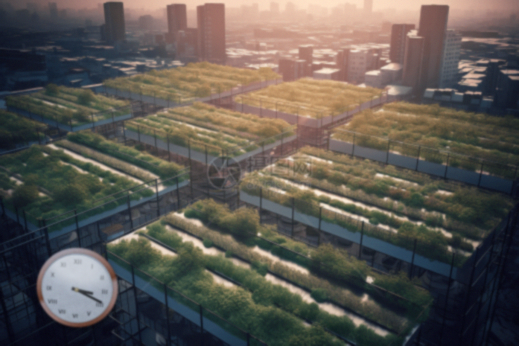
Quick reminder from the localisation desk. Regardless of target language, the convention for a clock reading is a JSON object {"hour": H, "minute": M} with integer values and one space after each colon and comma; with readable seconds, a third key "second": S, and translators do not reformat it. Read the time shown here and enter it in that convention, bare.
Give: {"hour": 3, "minute": 19}
